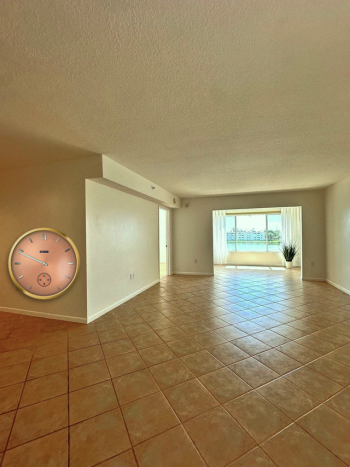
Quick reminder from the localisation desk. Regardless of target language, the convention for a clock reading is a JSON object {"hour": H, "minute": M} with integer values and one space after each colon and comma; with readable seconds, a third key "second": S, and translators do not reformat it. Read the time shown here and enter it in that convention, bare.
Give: {"hour": 9, "minute": 49}
